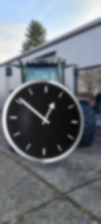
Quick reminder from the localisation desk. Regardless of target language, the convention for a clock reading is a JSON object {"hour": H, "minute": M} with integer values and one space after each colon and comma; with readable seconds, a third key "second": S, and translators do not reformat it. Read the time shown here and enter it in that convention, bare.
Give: {"hour": 12, "minute": 51}
